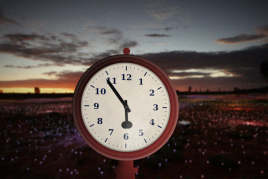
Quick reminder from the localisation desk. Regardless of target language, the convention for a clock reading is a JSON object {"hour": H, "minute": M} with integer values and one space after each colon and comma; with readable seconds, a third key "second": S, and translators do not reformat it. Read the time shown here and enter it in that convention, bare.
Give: {"hour": 5, "minute": 54}
